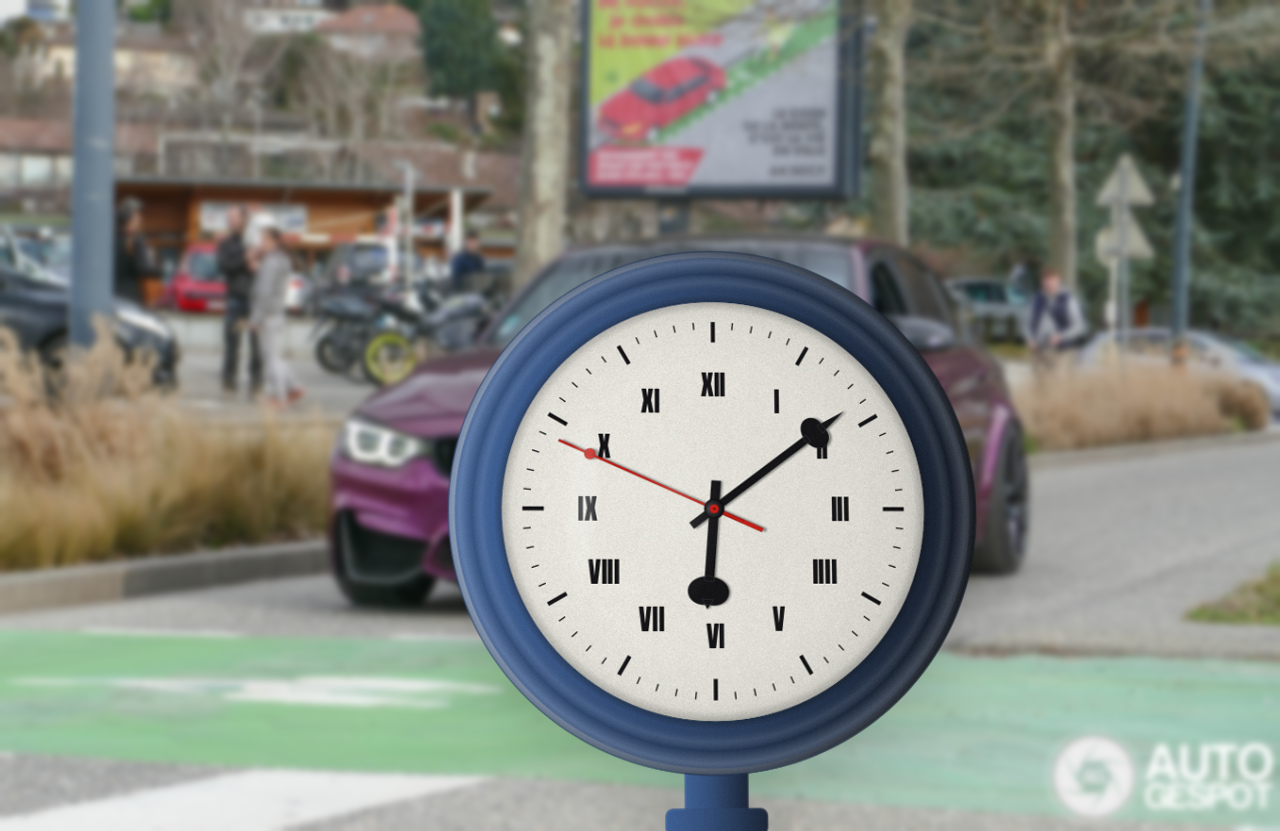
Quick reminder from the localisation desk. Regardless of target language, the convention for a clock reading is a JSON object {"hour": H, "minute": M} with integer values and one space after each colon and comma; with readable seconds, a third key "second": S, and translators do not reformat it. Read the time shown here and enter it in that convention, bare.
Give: {"hour": 6, "minute": 8, "second": 49}
